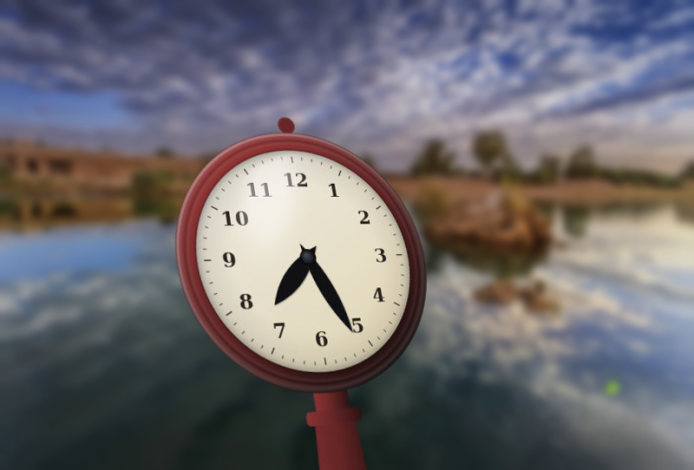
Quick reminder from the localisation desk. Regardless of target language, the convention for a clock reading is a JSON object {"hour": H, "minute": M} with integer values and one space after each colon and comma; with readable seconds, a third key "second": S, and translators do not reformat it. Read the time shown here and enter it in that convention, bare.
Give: {"hour": 7, "minute": 26}
